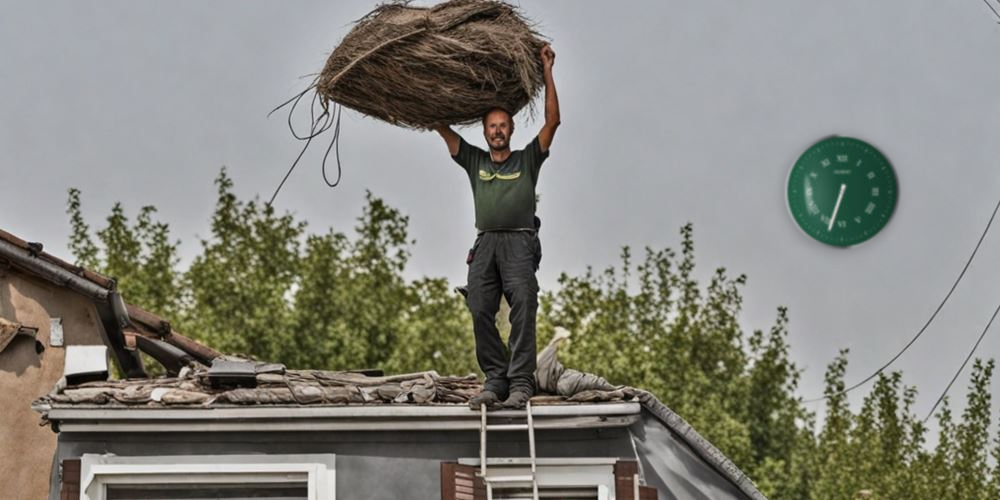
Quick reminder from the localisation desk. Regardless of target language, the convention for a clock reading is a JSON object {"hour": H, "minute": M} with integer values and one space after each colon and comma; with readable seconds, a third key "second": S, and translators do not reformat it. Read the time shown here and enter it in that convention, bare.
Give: {"hour": 6, "minute": 33}
